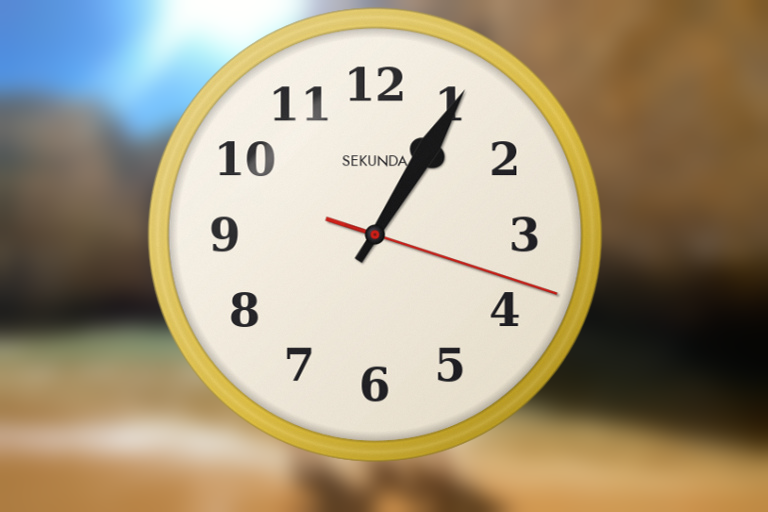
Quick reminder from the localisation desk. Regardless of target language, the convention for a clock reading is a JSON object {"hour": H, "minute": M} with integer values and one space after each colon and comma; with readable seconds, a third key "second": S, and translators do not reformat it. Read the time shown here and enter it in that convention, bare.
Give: {"hour": 1, "minute": 5, "second": 18}
